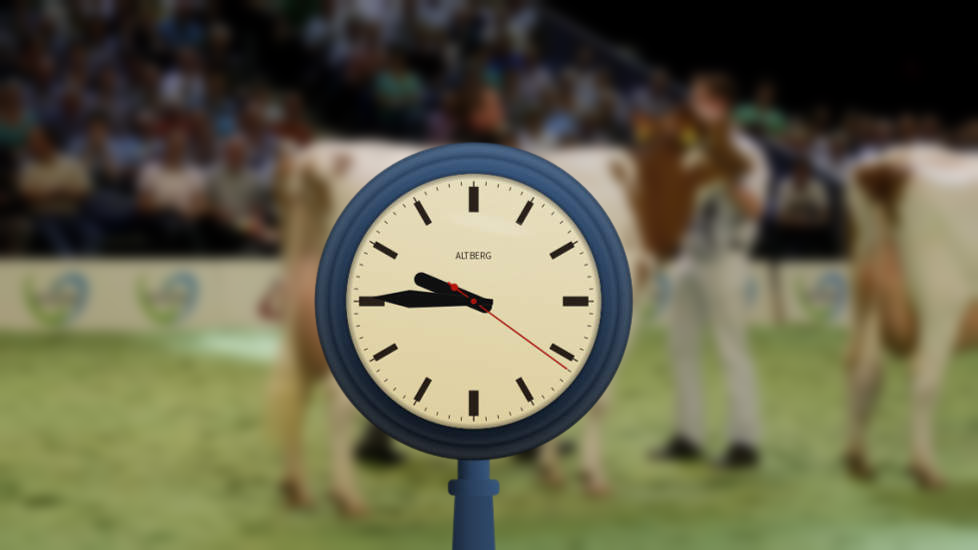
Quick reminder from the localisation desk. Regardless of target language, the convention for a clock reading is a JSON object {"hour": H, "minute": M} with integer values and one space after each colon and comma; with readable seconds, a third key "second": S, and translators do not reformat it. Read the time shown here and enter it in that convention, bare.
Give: {"hour": 9, "minute": 45, "second": 21}
